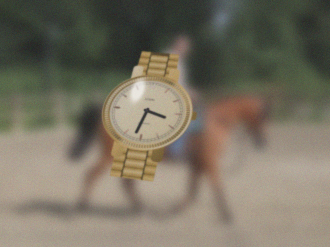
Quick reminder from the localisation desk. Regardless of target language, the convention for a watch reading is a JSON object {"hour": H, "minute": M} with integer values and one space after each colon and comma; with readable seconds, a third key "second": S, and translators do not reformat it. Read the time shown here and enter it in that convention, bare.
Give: {"hour": 3, "minute": 32}
